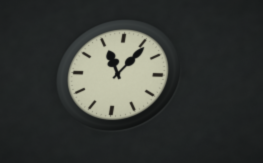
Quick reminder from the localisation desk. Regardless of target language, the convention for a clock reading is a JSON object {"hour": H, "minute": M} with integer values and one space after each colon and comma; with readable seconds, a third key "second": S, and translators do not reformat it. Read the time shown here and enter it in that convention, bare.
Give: {"hour": 11, "minute": 6}
